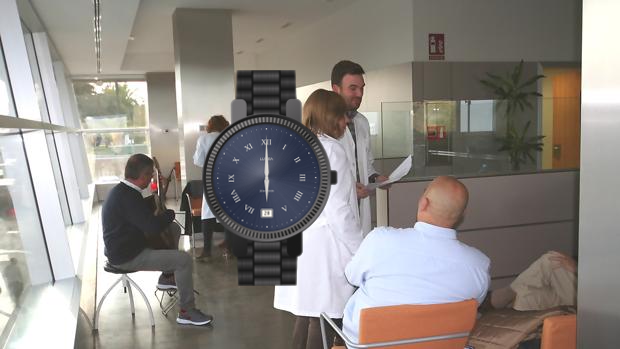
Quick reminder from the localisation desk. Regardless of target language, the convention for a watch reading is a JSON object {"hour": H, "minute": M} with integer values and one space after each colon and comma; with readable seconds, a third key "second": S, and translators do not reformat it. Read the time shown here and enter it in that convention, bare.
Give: {"hour": 6, "minute": 0}
